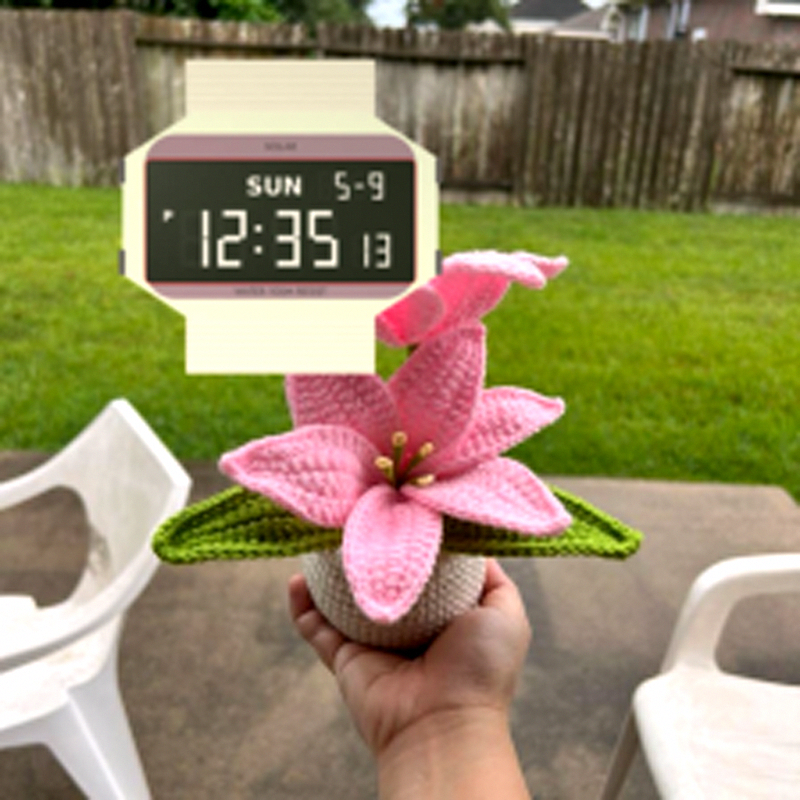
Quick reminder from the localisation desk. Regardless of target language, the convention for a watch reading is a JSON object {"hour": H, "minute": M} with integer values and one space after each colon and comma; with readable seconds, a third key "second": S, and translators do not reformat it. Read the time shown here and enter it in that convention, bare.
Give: {"hour": 12, "minute": 35, "second": 13}
